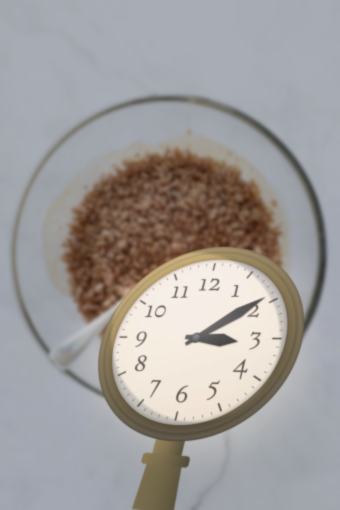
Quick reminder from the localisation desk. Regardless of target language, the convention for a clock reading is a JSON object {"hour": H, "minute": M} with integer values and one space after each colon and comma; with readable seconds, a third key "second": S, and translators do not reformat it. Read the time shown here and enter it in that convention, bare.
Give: {"hour": 3, "minute": 9}
